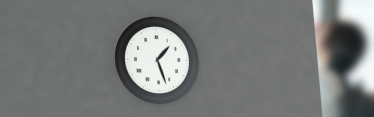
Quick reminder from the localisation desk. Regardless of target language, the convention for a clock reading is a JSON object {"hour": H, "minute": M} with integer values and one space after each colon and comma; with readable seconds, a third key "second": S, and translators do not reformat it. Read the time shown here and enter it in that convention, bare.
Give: {"hour": 1, "minute": 27}
